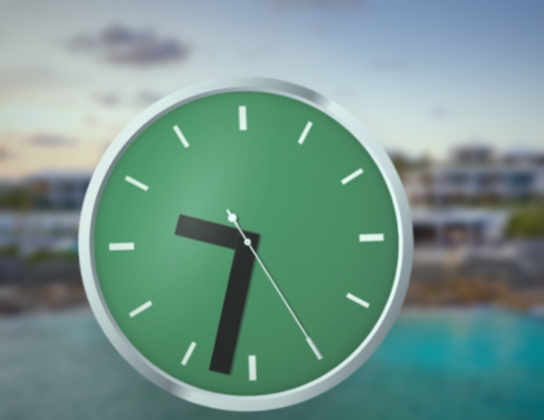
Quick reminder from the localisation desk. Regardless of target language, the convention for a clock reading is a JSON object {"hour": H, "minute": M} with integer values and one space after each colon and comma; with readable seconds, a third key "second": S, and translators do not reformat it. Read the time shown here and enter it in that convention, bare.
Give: {"hour": 9, "minute": 32, "second": 25}
